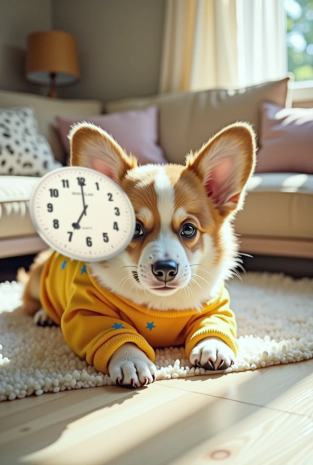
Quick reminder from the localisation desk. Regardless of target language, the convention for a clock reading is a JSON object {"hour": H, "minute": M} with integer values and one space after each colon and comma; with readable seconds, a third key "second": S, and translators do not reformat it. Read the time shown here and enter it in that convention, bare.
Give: {"hour": 7, "minute": 0}
